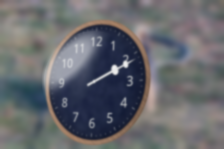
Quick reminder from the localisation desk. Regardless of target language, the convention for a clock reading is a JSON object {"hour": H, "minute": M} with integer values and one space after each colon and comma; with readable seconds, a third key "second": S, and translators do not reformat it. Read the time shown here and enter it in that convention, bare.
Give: {"hour": 2, "minute": 11}
